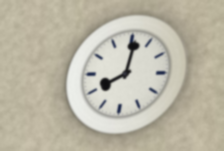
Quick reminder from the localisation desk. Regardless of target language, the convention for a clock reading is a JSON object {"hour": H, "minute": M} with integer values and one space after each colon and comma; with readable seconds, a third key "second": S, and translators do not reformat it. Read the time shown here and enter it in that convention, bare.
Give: {"hour": 8, "minute": 1}
